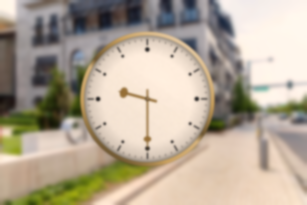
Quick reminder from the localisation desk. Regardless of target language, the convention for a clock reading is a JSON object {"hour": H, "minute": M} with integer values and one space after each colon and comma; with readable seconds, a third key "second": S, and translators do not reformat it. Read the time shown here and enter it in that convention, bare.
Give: {"hour": 9, "minute": 30}
